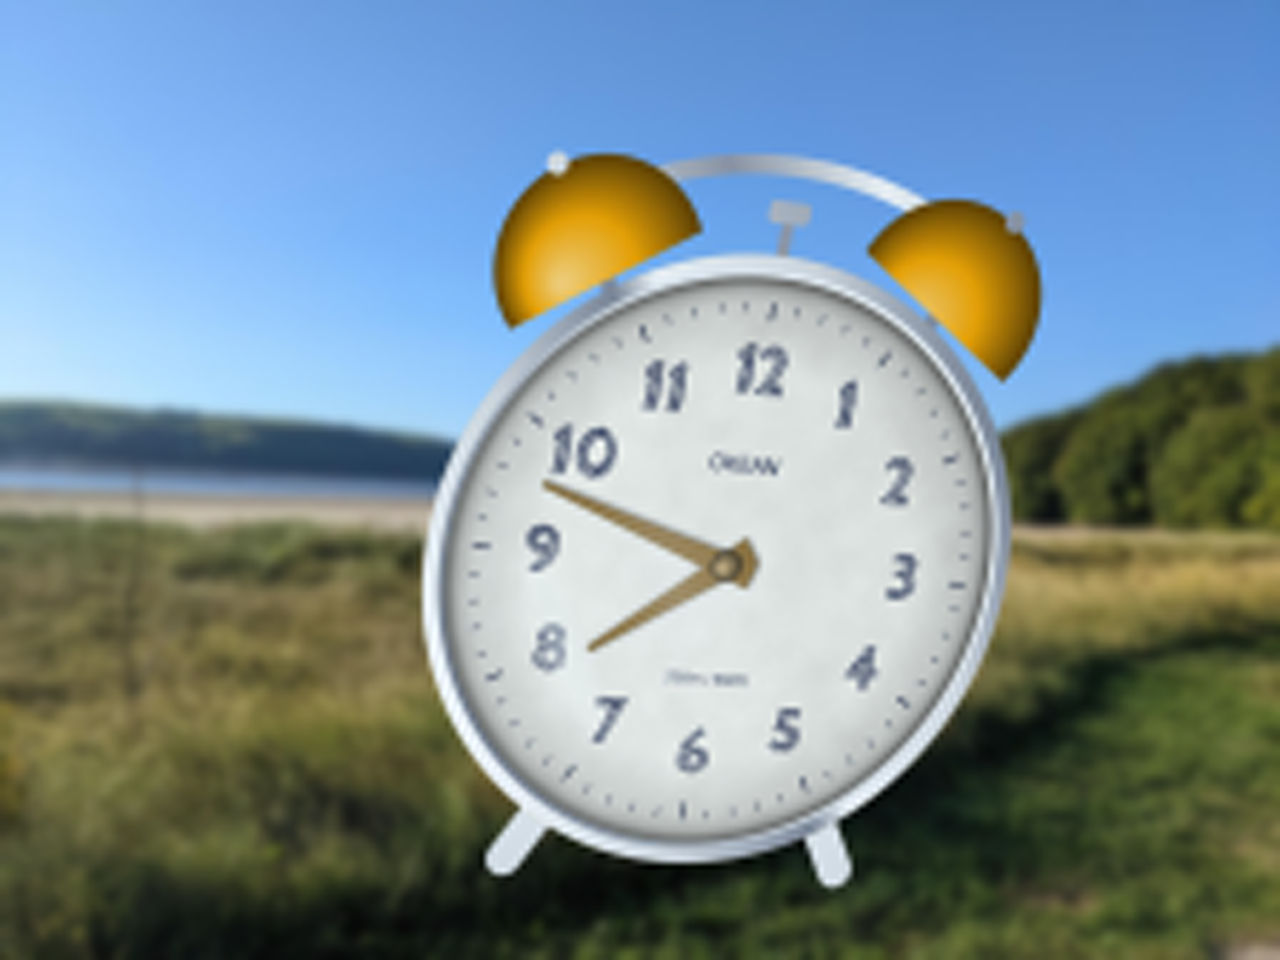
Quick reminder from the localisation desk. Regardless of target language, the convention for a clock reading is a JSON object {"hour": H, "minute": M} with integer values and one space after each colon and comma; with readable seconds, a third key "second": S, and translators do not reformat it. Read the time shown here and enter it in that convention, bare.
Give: {"hour": 7, "minute": 48}
